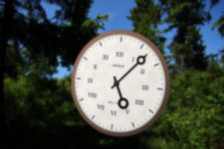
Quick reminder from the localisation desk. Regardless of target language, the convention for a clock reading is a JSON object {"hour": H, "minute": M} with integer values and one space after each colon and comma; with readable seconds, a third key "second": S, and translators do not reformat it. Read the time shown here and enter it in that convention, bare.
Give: {"hour": 5, "minute": 7}
